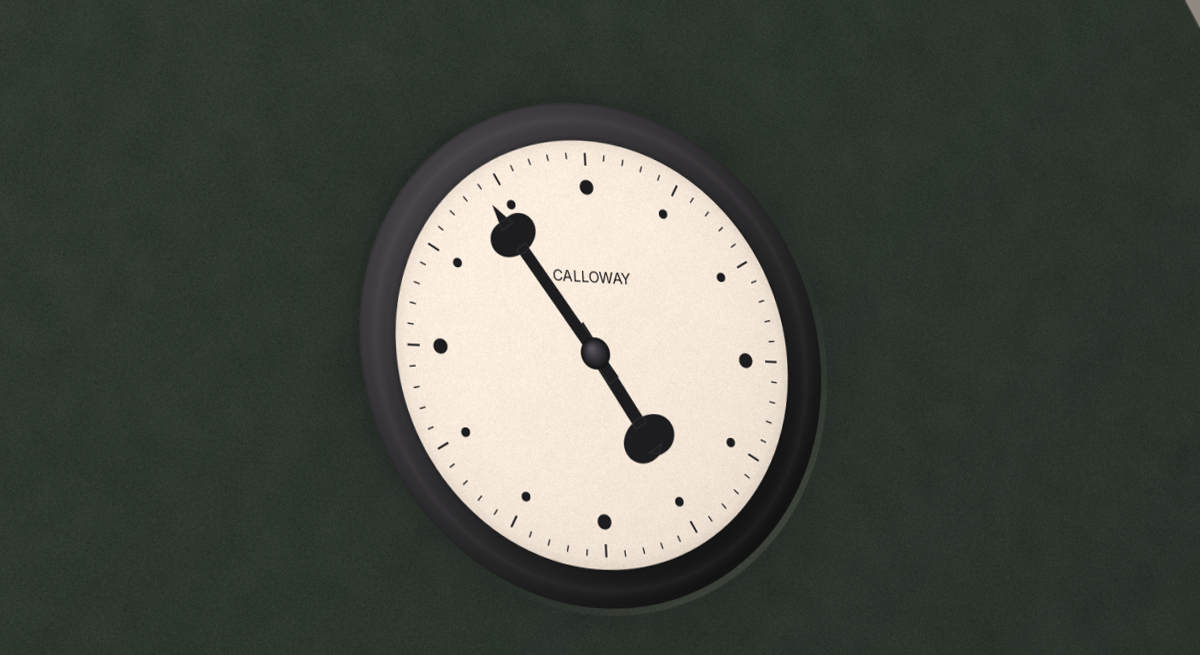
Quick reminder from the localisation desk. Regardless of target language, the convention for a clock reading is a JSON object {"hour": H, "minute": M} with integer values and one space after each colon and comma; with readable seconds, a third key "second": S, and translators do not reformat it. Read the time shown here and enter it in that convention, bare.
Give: {"hour": 4, "minute": 54}
